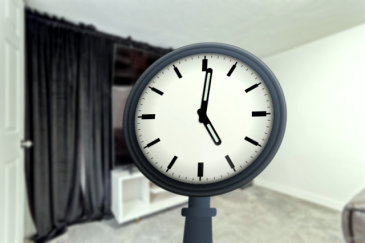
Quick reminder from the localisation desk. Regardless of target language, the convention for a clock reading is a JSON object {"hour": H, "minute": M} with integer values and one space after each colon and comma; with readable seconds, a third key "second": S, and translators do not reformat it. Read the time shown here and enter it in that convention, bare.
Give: {"hour": 5, "minute": 1}
